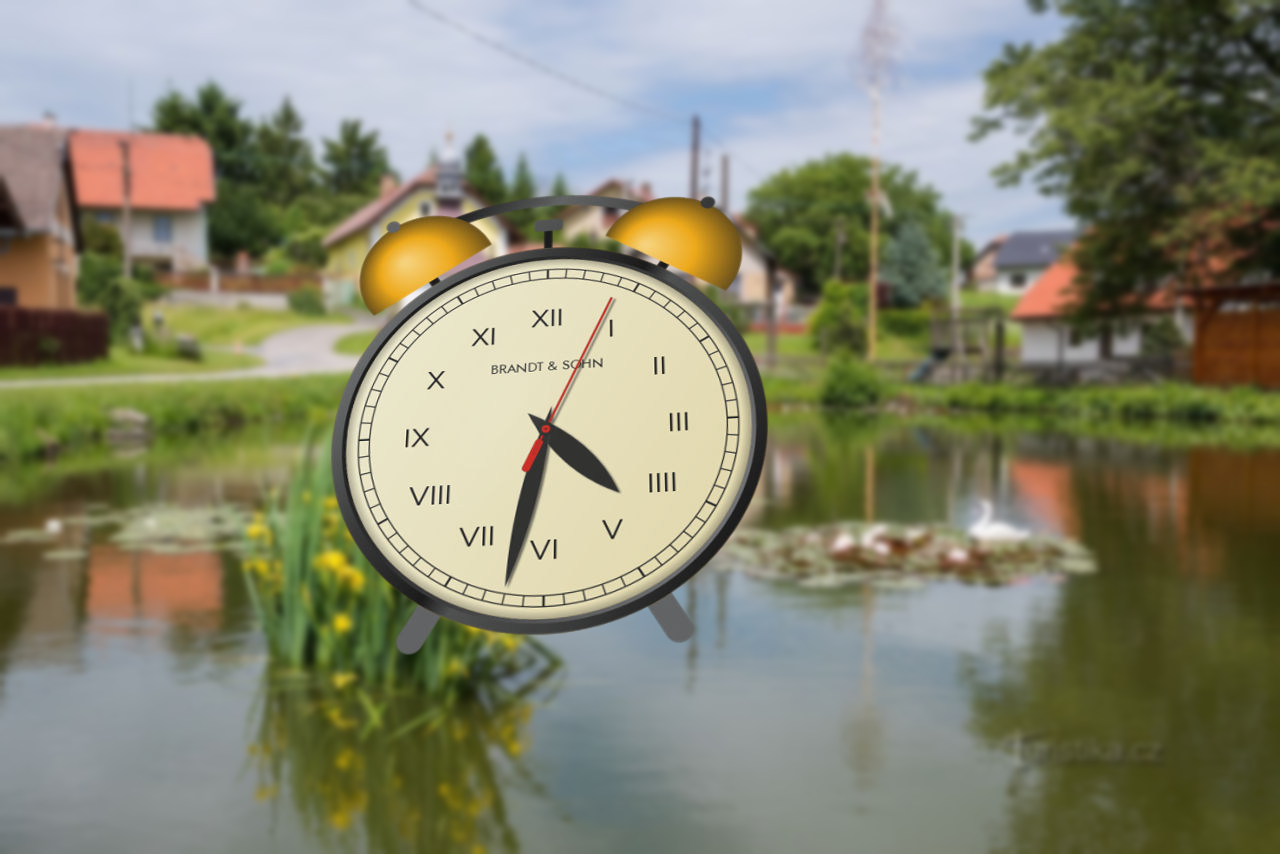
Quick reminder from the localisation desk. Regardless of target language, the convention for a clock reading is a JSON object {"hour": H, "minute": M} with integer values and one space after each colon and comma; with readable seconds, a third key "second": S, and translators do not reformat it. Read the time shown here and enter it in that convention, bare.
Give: {"hour": 4, "minute": 32, "second": 4}
